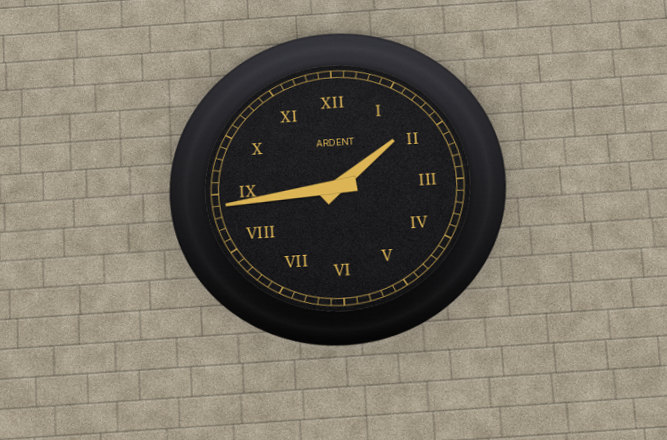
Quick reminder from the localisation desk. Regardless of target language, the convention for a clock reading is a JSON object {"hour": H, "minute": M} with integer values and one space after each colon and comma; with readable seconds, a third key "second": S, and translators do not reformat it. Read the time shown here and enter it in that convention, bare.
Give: {"hour": 1, "minute": 44}
